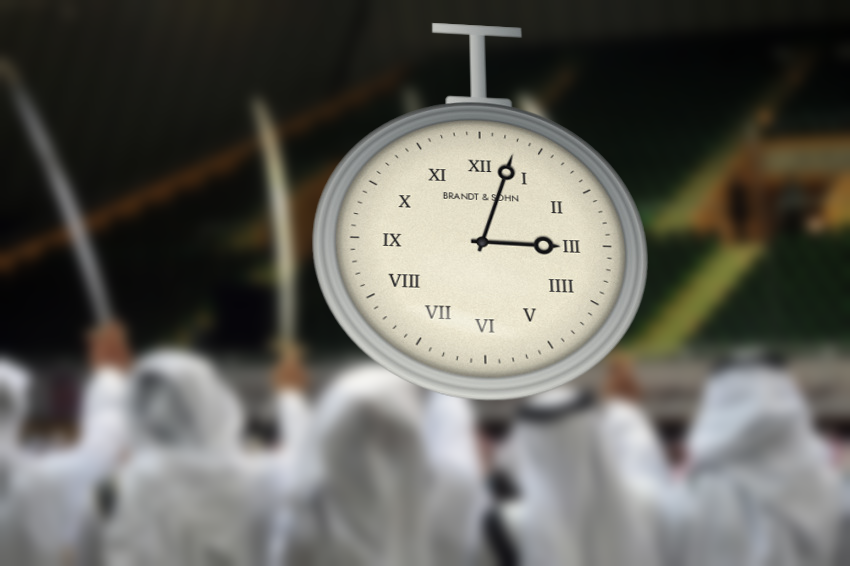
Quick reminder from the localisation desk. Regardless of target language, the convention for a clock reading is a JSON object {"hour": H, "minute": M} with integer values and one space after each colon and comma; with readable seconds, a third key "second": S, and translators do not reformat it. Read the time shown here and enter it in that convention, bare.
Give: {"hour": 3, "minute": 3}
